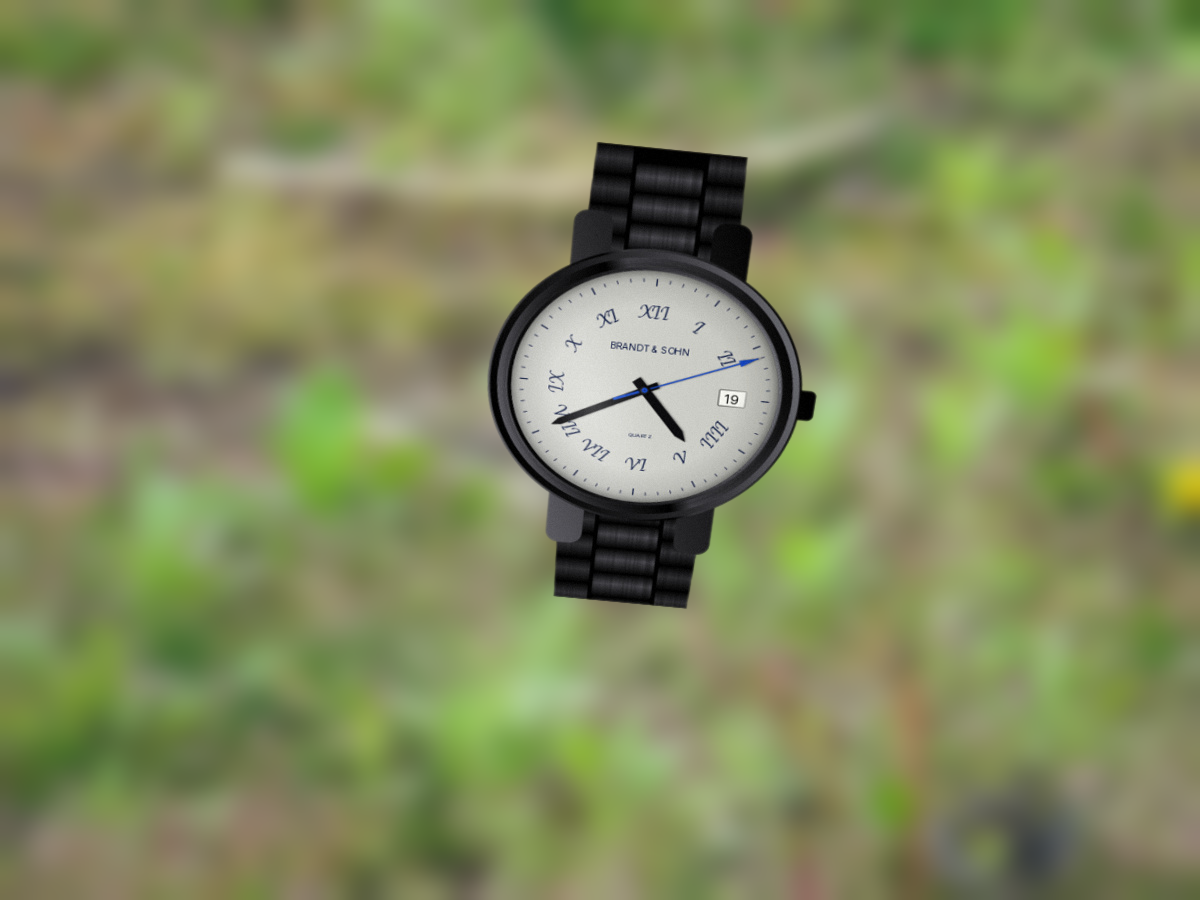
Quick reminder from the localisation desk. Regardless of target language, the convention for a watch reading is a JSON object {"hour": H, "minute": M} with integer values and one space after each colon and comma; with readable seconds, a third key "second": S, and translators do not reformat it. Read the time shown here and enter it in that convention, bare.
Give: {"hour": 4, "minute": 40, "second": 11}
